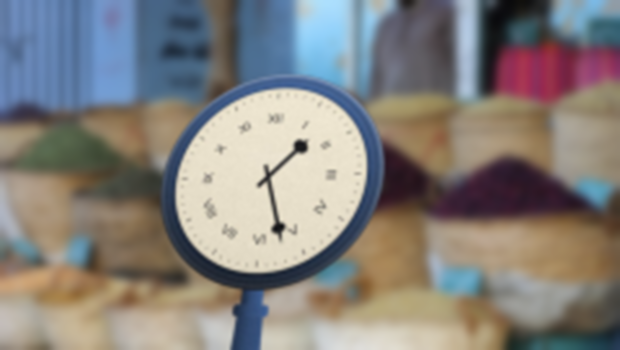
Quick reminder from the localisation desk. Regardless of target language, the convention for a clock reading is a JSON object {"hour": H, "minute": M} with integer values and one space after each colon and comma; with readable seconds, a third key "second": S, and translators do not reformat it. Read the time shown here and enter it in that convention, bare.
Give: {"hour": 1, "minute": 27}
